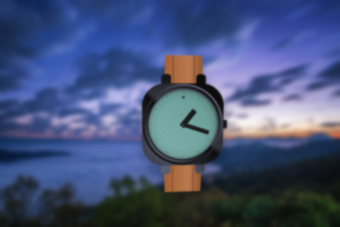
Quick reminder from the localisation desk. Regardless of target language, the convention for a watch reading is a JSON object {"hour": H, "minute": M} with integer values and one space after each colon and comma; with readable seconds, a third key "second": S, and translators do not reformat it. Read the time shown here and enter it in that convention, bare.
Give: {"hour": 1, "minute": 18}
